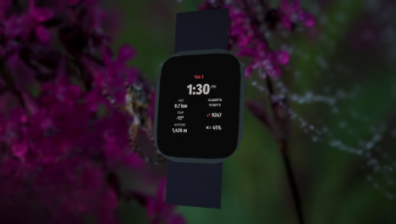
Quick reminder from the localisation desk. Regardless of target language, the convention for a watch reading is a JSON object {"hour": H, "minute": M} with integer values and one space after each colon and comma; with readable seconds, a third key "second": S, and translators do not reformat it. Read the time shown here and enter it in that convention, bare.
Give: {"hour": 1, "minute": 30}
